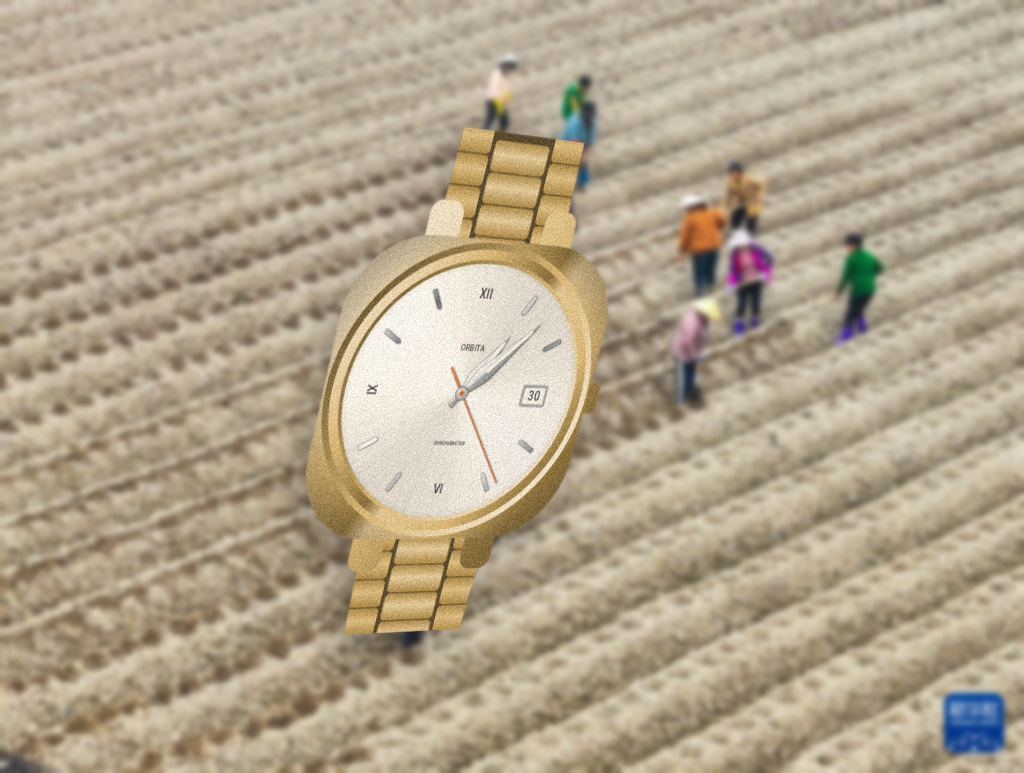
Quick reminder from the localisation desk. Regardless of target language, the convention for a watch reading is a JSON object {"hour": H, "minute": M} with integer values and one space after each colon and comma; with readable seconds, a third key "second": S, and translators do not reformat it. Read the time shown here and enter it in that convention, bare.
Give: {"hour": 1, "minute": 7, "second": 24}
